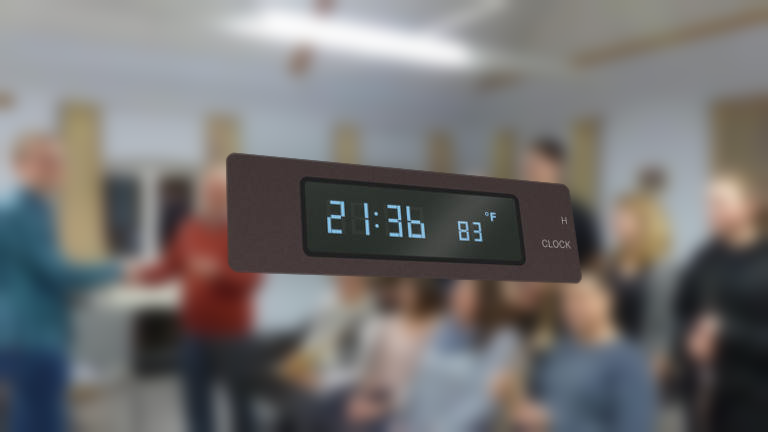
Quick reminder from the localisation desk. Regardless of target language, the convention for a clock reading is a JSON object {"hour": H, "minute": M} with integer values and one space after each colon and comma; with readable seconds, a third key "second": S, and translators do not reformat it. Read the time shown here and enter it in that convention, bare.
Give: {"hour": 21, "minute": 36}
